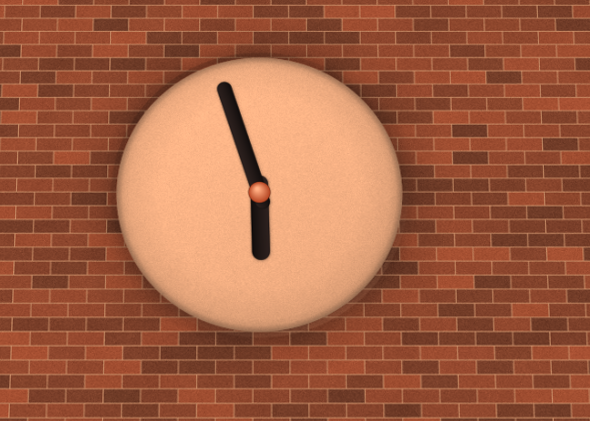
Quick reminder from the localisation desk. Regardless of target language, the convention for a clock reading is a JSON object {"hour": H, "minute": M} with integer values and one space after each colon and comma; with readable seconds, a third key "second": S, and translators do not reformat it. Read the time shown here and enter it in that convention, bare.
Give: {"hour": 5, "minute": 57}
